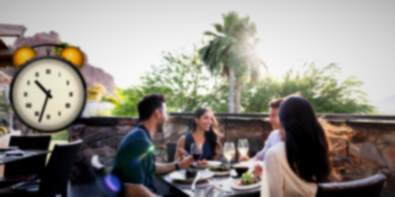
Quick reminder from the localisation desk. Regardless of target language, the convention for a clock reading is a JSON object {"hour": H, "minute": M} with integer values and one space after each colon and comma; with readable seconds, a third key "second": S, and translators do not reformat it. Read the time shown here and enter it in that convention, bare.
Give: {"hour": 10, "minute": 33}
